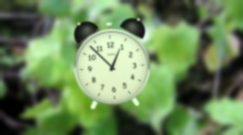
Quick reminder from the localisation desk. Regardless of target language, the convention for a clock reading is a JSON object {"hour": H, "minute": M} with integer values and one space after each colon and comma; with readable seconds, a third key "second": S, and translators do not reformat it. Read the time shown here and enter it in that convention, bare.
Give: {"hour": 12, "minute": 53}
